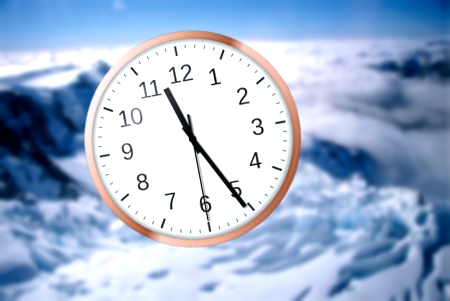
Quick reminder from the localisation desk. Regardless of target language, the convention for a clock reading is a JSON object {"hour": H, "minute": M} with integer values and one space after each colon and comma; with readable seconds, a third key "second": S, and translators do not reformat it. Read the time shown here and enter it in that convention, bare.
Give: {"hour": 11, "minute": 25, "second": 30}
